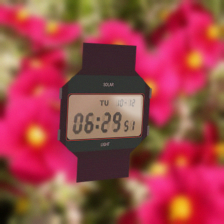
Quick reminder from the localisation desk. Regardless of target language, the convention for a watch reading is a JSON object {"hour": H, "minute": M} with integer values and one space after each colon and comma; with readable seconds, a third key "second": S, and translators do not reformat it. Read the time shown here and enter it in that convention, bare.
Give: {"hour": 6, "minute": 29, "second": 51}
